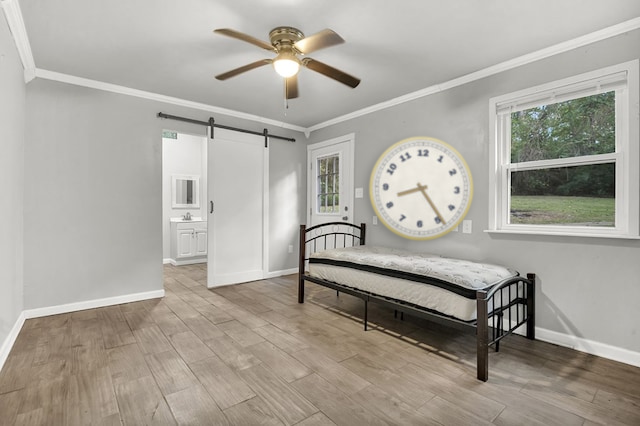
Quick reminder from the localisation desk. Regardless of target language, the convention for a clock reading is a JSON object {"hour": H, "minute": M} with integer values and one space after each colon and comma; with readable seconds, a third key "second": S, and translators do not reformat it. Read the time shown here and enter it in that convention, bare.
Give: {"hour": 8, "minute": 24}
